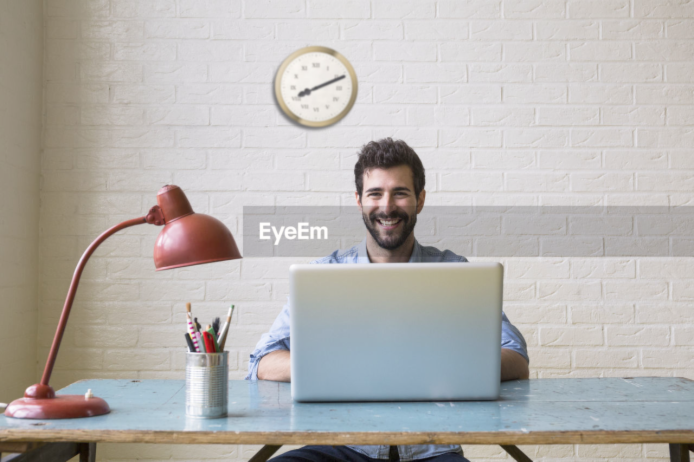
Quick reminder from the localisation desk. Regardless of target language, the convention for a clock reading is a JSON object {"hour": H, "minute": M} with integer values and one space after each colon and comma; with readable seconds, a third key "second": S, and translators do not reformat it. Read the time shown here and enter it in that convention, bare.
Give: {"hour": 8, "minute": 11}
